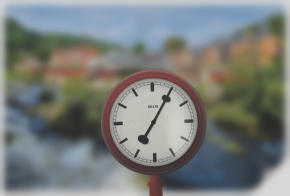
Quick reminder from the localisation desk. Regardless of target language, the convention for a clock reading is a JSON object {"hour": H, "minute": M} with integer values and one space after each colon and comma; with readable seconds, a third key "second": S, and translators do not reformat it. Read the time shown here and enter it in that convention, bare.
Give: {"hour": 7, "minute": 5}
